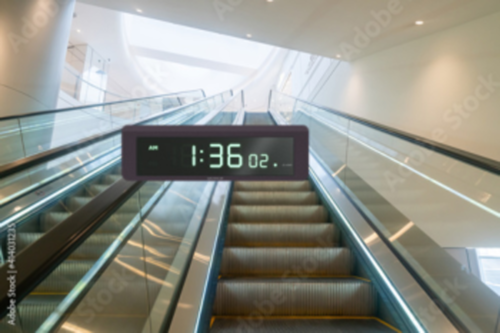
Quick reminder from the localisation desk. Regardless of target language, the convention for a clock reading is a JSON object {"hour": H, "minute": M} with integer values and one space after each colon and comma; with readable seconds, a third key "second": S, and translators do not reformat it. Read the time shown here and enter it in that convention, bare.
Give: {"hour": 1, "minute": 36, "second": 2}
